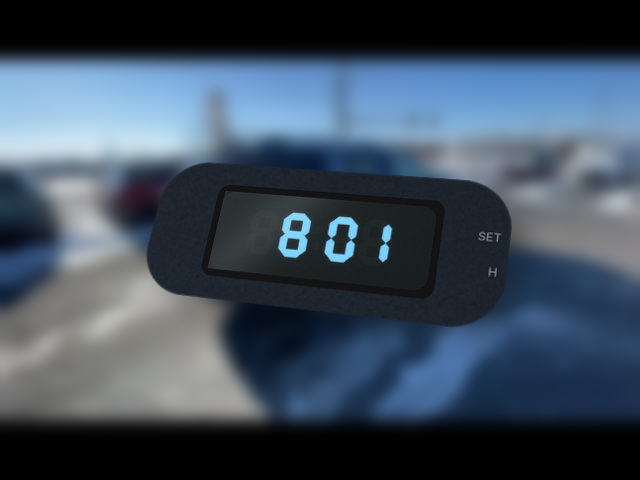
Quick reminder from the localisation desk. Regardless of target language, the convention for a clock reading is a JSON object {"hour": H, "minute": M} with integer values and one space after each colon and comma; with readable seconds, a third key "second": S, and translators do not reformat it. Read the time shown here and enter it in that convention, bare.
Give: {"hour": 8, "minute": 1}
